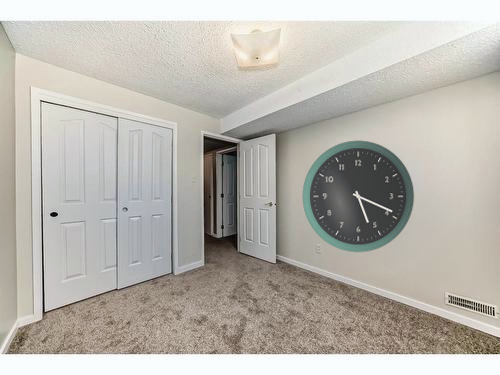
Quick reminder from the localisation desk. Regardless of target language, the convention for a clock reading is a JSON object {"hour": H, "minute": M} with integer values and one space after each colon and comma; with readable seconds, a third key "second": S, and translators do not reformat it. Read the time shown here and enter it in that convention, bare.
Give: {"hour": 5, "minute": 19}
